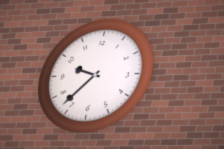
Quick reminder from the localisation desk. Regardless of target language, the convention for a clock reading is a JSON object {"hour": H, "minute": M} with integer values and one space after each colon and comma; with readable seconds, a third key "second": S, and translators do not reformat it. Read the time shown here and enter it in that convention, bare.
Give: {"hour": 9, "minute": 37}
